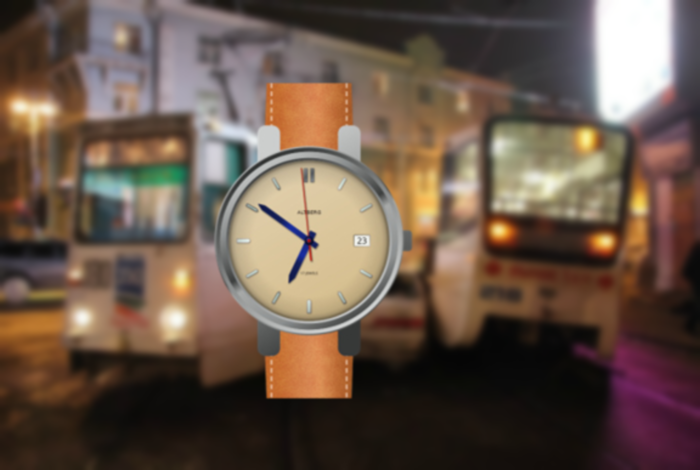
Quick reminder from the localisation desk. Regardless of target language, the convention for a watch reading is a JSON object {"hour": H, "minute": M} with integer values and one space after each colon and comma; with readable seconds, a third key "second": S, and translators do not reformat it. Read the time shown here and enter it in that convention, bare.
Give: {"hour": 6, "minute": 50, "second": 59}
